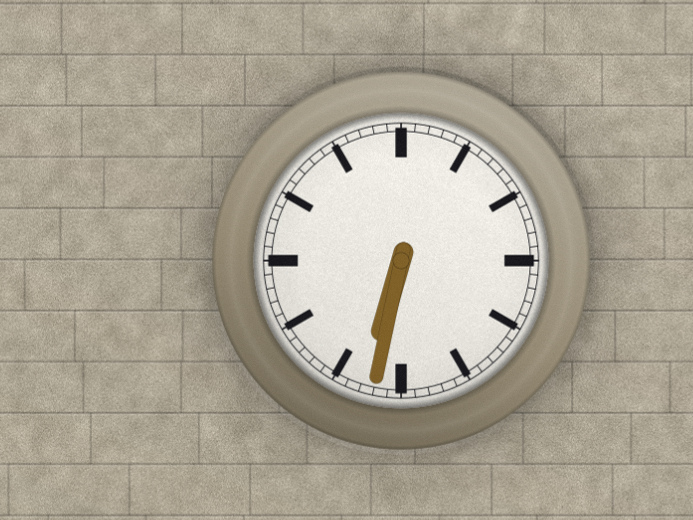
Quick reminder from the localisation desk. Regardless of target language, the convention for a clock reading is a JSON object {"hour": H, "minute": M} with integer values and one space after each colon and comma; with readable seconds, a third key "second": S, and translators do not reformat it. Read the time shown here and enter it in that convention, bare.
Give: {"hour": 6, "minute": 32}
